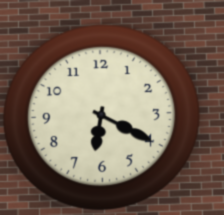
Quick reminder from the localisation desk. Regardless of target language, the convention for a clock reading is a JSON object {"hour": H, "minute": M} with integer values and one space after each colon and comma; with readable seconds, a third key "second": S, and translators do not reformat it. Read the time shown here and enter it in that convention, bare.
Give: {"hour": 6, "minute": 20}
